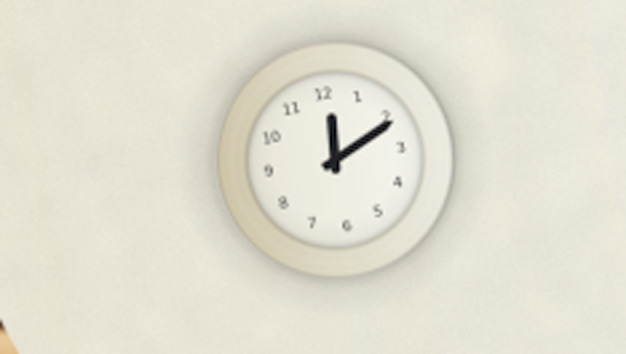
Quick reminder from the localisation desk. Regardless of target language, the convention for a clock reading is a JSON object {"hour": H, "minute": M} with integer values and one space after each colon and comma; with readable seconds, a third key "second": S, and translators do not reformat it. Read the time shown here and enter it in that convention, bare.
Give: {"hour": 12, "minute": 11}
